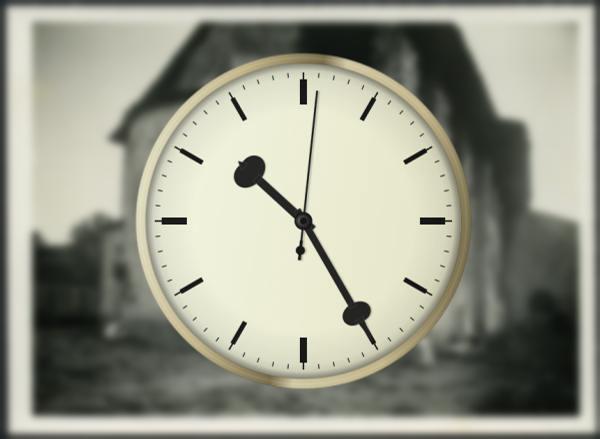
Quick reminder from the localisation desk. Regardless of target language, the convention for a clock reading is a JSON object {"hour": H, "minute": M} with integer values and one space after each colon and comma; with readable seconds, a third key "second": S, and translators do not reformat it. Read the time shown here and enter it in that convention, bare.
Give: {"hour": 10, "minute": 25, "second": 1}
